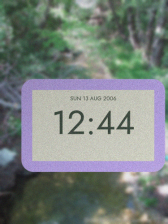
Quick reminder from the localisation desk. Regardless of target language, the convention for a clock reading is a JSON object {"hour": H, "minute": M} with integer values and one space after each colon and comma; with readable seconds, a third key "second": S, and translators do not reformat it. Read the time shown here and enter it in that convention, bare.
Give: {"hour": 12, "minute": 44}
